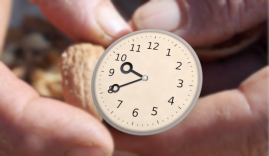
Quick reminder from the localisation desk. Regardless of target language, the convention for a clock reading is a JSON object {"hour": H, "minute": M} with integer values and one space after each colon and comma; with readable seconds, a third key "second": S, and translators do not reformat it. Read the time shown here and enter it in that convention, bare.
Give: {"hour": 9, "minute": 40}
